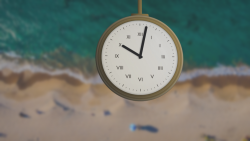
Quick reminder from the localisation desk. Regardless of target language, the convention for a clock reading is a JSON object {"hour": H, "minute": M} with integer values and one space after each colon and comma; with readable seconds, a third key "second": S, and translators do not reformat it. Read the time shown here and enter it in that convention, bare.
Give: {"hour": 10, "minute": 2}
